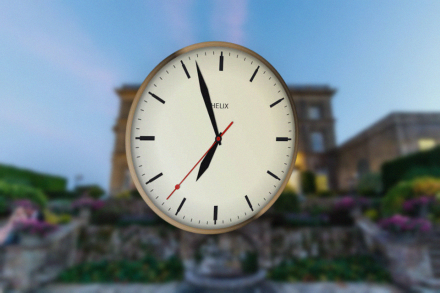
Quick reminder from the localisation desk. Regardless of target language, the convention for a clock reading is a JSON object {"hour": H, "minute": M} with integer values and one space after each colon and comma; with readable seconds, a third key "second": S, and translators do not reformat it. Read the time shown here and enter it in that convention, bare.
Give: {"hour": 6, "minute": 56, "second": 37}
